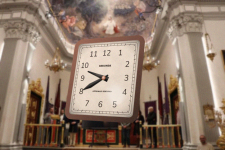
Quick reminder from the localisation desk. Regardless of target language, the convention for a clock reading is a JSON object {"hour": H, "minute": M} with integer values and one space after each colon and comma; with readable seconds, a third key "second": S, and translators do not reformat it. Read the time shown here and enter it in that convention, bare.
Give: {"hour": 9, "minute": 40}
